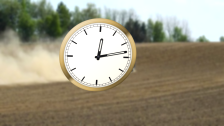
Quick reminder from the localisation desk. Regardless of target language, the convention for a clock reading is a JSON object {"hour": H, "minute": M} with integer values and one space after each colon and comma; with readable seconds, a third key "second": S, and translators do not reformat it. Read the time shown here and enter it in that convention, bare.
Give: {"hour": 12, "minute": 13}
